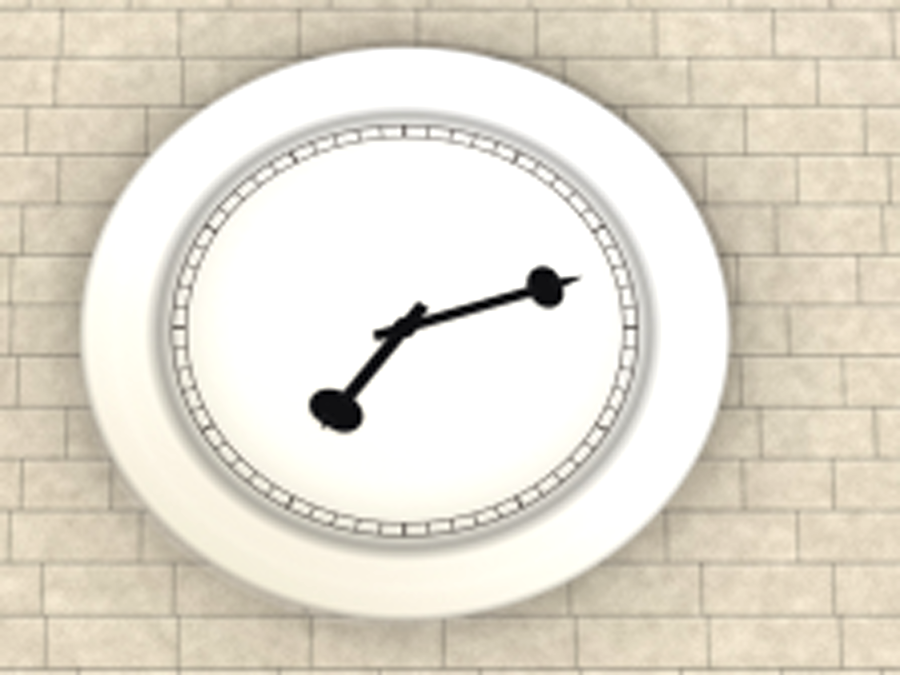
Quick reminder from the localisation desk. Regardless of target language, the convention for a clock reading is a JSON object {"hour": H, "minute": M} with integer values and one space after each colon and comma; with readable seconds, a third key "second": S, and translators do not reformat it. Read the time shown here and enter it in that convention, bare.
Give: {"hour": 7, "minute": 12}
